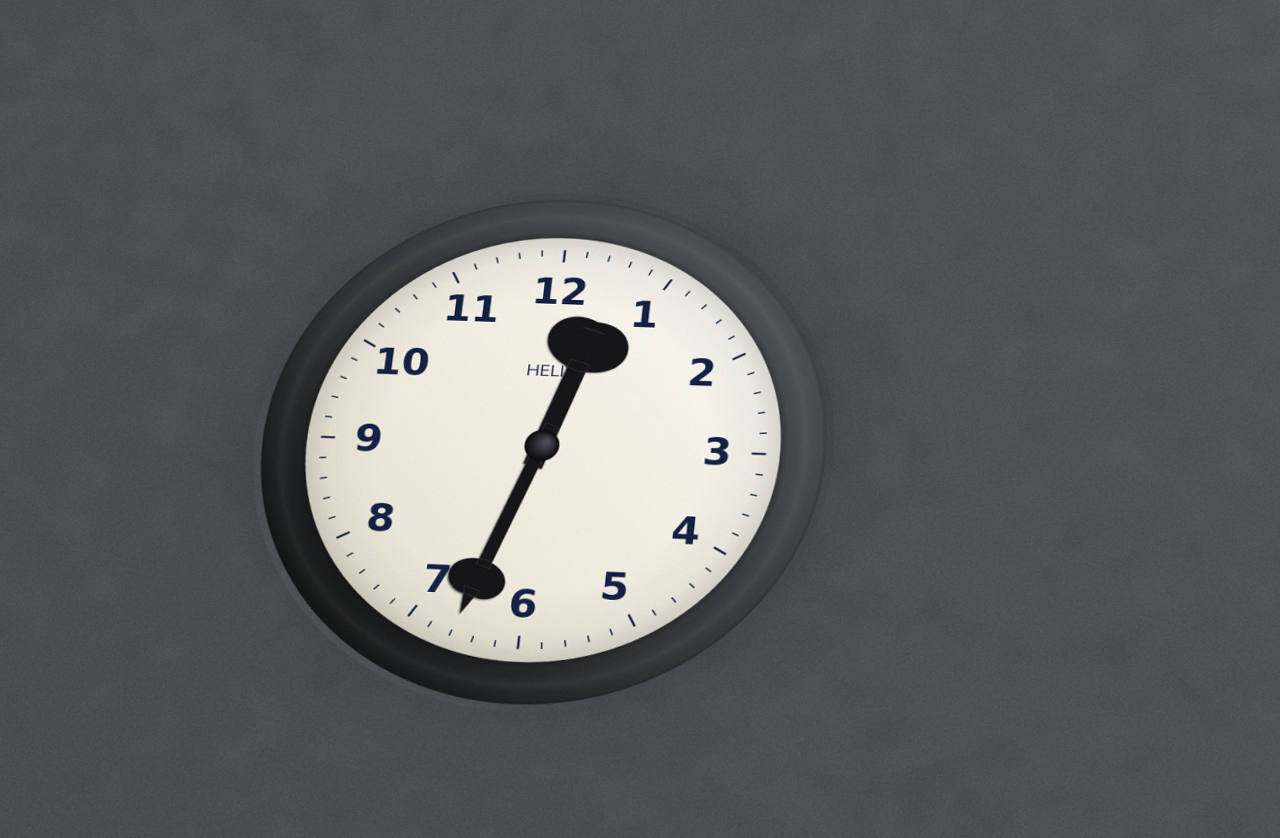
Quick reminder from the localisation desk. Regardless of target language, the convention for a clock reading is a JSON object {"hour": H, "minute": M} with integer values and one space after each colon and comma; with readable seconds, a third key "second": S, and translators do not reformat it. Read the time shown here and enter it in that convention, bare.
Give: {"hour": 12, "minute": 33}
